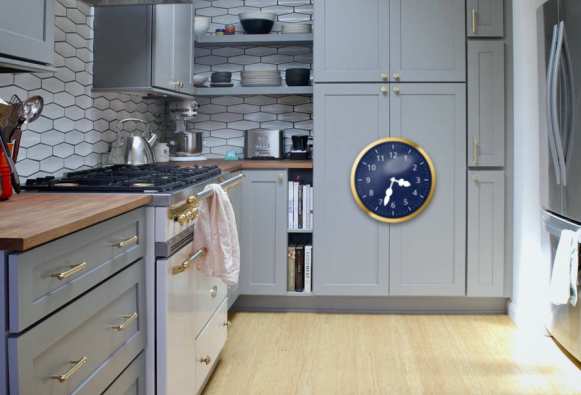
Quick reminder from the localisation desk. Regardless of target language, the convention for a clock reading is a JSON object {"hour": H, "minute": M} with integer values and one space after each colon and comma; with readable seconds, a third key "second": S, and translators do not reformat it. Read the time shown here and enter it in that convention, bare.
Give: {"hour": 3, "minute": 33}
